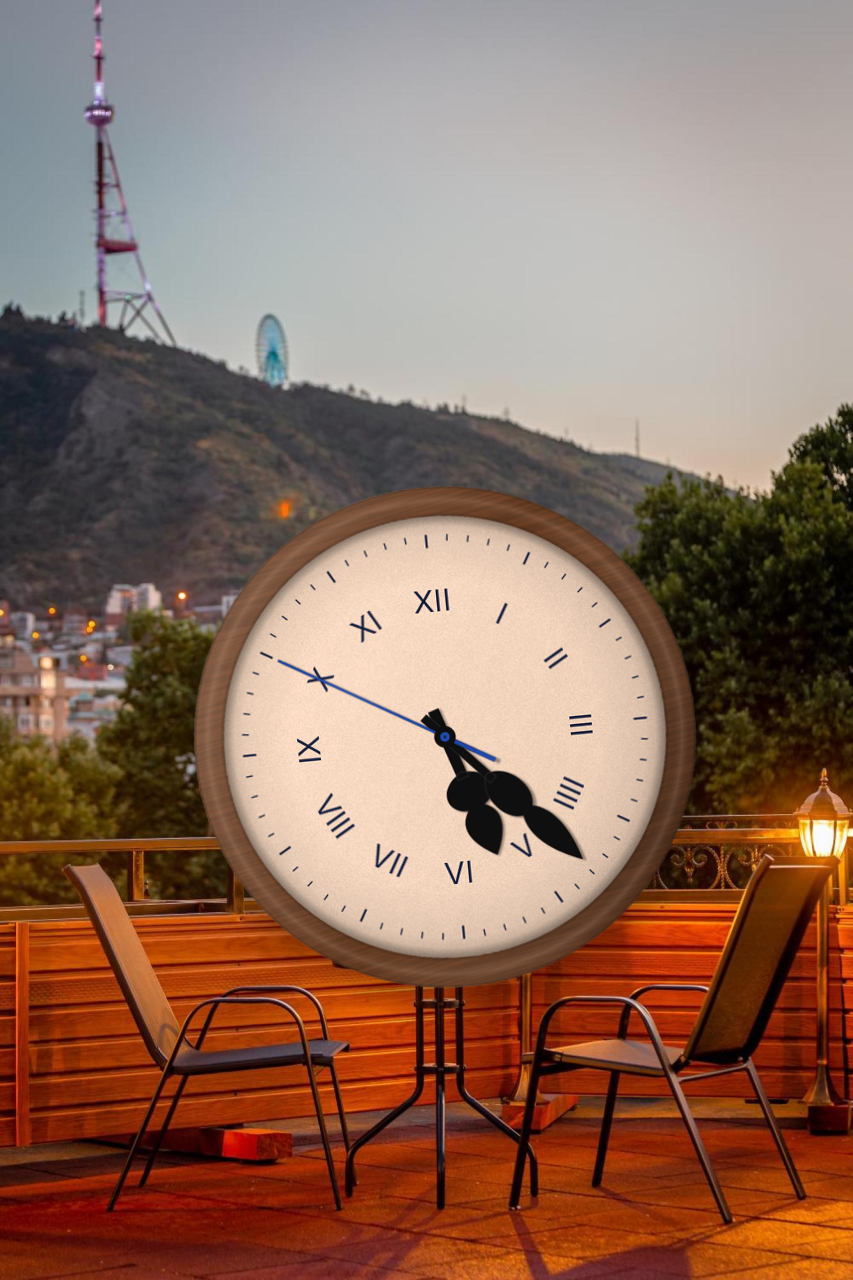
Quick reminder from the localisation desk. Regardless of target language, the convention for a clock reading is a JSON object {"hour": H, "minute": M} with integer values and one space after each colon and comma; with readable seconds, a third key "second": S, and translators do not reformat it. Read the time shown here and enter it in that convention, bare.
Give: {"hour": 5, "minute": 22, "second": 50}
